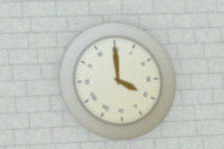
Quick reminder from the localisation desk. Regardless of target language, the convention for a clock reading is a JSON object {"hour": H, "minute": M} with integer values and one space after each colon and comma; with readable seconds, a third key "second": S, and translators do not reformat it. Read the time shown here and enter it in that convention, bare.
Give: {"hour": 4, "minute": 0}
